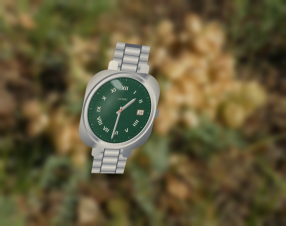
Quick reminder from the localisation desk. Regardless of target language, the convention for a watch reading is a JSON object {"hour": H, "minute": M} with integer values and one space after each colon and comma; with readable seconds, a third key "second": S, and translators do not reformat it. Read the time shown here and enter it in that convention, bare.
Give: {"hour": 1, "minute": 31}
